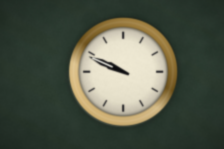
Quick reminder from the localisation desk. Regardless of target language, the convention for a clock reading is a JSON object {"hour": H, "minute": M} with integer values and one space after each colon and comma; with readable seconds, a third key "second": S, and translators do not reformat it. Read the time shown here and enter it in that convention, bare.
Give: {"hour": 9, "minute": 49}
